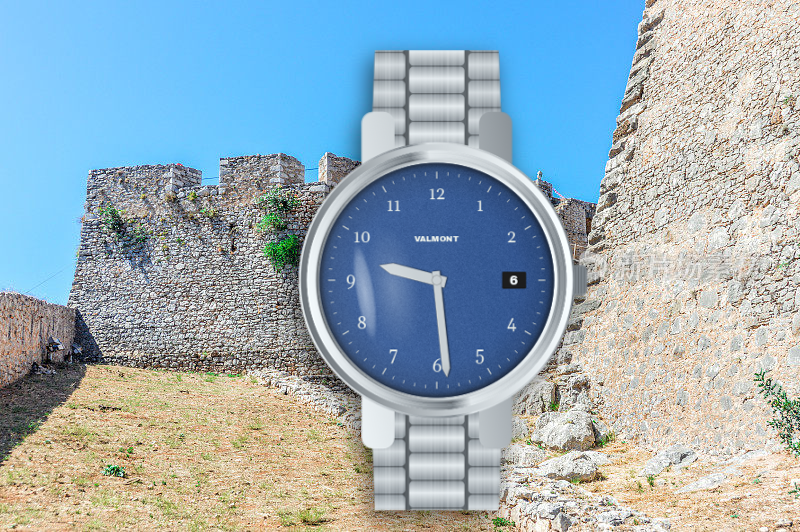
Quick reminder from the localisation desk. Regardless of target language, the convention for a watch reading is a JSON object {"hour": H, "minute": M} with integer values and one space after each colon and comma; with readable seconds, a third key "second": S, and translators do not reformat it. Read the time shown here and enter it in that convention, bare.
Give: {"hour": 9, "minute": 29}
